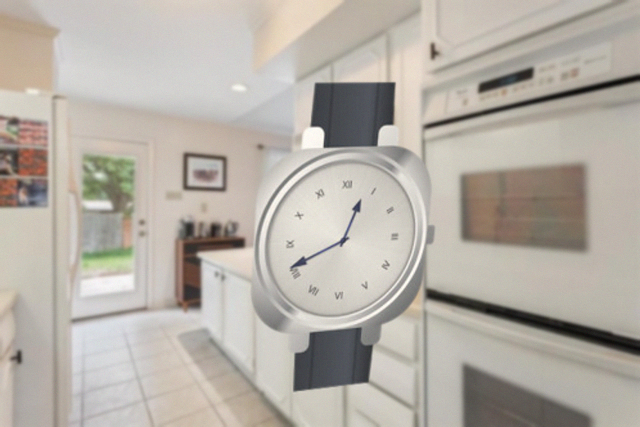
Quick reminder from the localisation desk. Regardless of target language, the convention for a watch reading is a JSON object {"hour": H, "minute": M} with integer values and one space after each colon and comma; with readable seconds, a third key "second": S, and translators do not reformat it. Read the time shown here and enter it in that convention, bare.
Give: {"hour": 12, "minute": 41}
